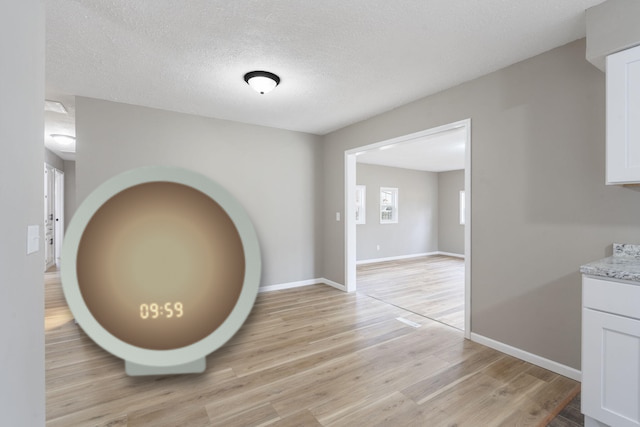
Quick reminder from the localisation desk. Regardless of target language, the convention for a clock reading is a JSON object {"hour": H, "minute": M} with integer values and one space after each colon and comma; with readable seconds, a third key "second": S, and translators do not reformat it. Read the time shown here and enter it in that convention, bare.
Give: {"hour": 9, "minute": 59}
